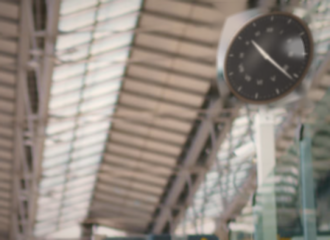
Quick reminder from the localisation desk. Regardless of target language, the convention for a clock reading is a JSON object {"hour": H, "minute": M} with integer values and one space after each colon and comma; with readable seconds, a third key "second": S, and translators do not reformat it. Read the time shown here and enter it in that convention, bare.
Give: {"hour": 10, "minute": 21}
